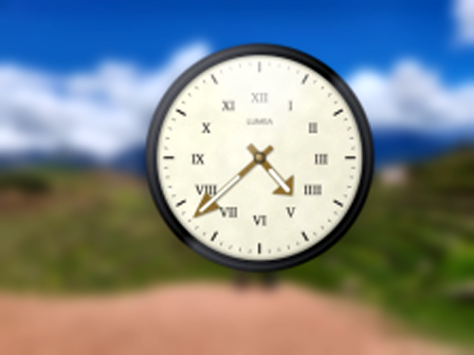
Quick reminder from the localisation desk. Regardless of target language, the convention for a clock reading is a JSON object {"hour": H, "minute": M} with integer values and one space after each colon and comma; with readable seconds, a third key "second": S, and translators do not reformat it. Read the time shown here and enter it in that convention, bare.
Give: {"hour": 4, "minute": 38}
